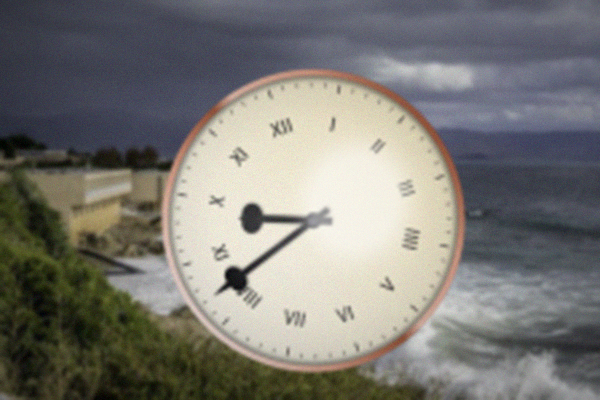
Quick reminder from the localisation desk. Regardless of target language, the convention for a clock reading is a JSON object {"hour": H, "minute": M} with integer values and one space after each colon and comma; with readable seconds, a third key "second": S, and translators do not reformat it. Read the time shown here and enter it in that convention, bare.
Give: {"hour": 9, "minute": 42}
